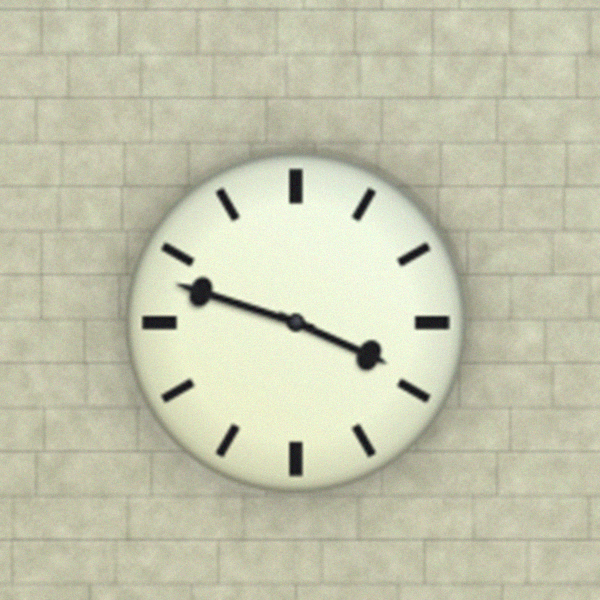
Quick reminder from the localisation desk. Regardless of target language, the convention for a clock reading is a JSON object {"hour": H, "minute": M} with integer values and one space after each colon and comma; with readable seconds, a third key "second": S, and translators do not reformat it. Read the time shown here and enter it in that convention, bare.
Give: {"hour": 3, "minute": 48}
